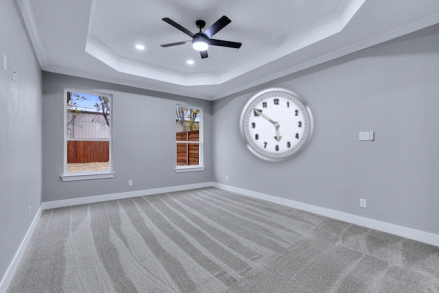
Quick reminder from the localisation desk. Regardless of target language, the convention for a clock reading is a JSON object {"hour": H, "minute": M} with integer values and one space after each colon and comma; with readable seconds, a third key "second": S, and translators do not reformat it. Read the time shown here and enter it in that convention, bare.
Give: {"hour": 5, "minute": 51}
